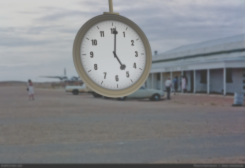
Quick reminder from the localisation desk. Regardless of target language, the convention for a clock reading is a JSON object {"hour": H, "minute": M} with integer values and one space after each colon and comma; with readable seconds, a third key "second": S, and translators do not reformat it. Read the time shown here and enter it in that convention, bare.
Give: {"hour": 5, "minute": 1}
